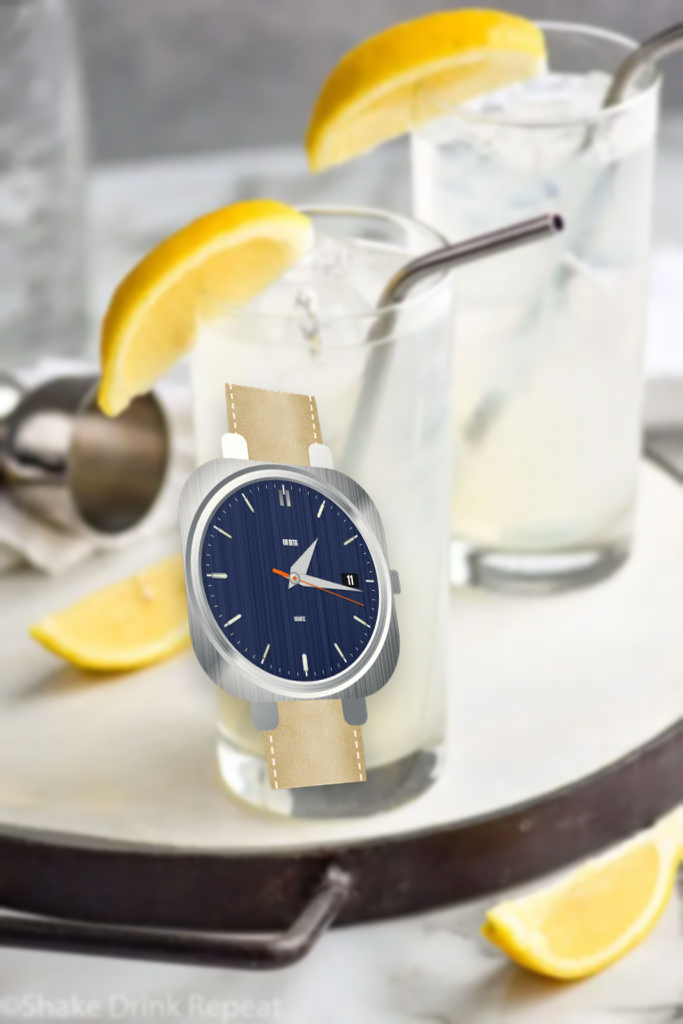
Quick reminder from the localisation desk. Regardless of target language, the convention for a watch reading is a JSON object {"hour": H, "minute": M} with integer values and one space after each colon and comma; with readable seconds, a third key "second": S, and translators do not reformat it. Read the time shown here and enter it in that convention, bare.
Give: {"hour": 1, "minute": 16, "second": 18}
